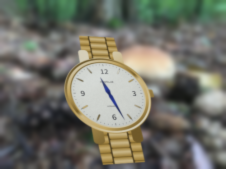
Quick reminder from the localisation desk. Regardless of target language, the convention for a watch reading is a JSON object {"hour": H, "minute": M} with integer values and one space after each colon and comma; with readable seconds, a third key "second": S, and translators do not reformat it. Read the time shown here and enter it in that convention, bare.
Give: {"hour": 11, "minute": 27}
